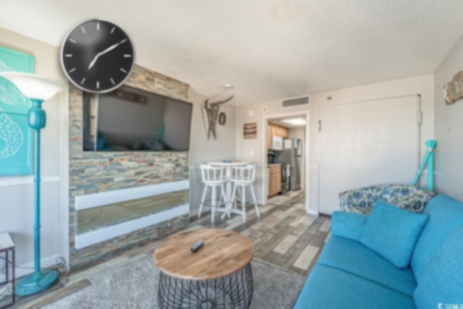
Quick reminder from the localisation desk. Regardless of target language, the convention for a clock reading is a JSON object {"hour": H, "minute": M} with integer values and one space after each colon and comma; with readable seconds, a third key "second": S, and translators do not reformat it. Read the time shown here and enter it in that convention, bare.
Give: {"hour": 7, "minute": 10}
